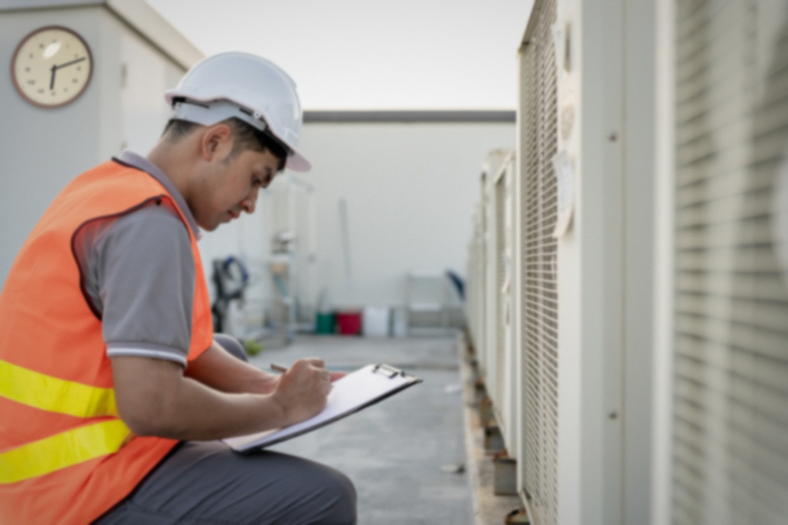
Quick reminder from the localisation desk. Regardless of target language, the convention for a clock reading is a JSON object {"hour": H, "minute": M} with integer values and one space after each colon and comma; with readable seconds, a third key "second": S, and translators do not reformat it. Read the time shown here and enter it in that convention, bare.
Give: {"hour": 6, "minute": 12}
